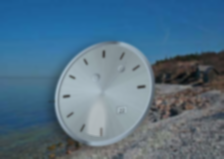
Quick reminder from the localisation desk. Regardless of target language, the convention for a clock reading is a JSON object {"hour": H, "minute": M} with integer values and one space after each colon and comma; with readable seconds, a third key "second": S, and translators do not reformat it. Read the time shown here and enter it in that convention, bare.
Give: {"hour": 11, "minute": 7}
